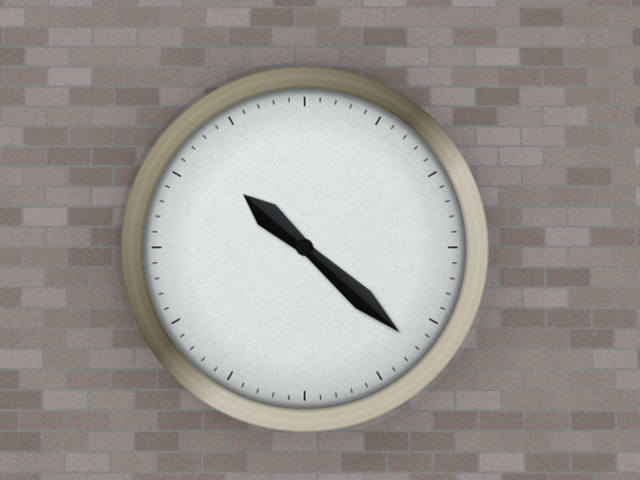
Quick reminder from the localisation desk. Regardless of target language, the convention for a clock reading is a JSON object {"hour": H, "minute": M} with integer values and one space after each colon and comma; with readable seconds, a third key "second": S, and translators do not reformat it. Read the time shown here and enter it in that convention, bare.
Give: {"hour": 10, "minute": 22}
